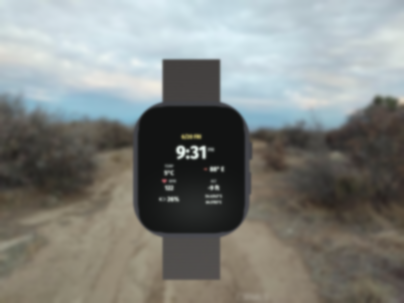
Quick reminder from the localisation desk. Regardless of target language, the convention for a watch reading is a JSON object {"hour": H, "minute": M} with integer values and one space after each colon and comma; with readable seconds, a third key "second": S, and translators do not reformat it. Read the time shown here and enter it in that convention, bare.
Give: {"hour": 9, "minute": 31}
